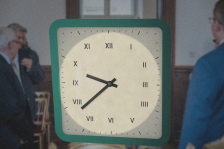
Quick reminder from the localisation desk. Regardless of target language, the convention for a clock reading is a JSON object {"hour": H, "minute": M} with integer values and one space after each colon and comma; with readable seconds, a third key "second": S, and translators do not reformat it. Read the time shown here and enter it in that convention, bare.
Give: {"hour": 9, "minute": 38}
